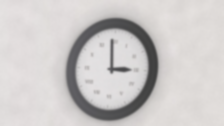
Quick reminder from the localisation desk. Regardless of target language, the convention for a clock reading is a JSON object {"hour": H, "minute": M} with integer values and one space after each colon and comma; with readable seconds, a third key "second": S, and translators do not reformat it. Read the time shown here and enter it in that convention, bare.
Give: {"hour": 2, "minute": 59}
